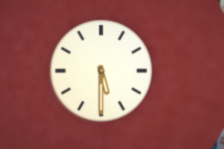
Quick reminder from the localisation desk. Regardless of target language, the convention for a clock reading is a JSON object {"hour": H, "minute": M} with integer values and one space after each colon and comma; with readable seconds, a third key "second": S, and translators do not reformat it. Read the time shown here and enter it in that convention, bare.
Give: {"hour": 5, "minute": 30}
